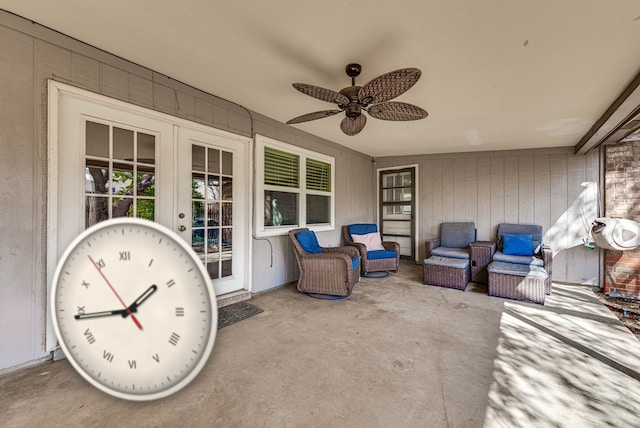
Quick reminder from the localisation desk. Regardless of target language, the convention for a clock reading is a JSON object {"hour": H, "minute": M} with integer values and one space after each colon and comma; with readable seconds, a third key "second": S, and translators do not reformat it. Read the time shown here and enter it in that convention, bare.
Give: {"hour": 1, "minute": 43, "second": 54}
